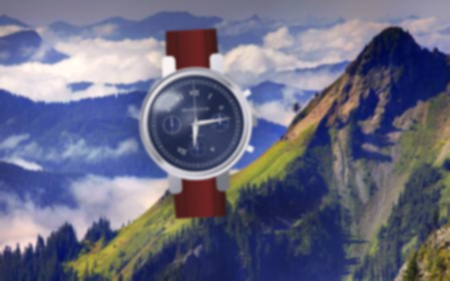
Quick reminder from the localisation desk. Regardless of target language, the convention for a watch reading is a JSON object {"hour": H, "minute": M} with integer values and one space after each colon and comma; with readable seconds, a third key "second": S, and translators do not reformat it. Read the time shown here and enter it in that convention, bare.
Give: {"hour": 6, "minute": 14}
